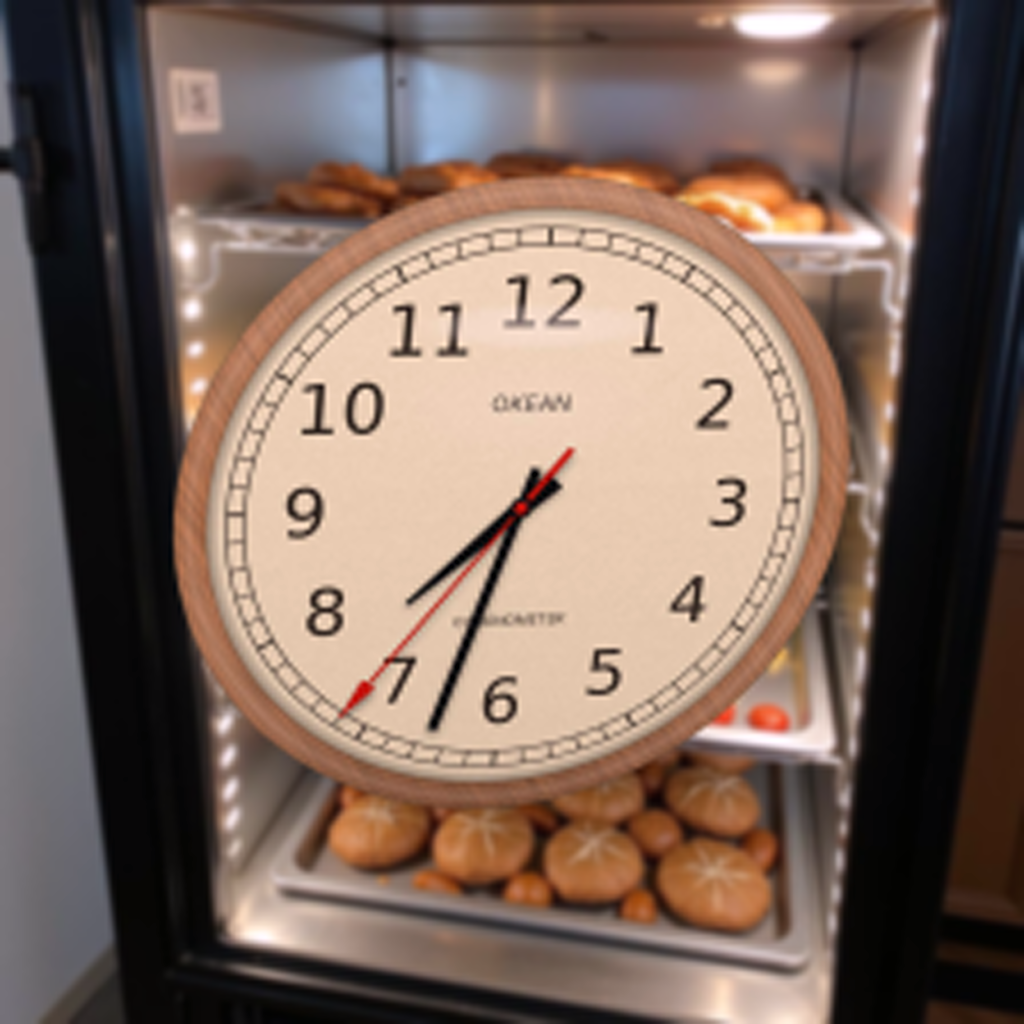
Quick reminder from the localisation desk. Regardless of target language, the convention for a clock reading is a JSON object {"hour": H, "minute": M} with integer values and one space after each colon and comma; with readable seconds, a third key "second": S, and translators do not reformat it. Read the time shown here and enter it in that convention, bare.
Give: {"hour": 7, "minute": 32, "second": 36}
